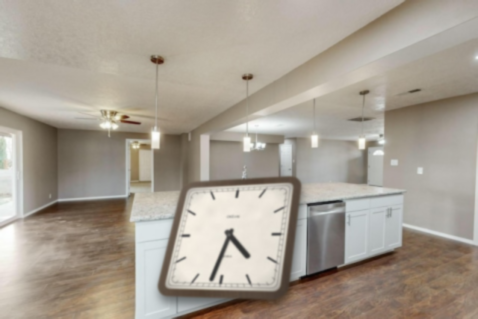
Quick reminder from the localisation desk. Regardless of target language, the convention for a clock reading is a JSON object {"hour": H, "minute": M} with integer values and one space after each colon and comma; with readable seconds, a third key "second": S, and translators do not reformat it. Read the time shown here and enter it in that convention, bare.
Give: {"hour": 4, "minute": 32}
